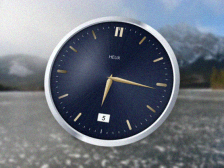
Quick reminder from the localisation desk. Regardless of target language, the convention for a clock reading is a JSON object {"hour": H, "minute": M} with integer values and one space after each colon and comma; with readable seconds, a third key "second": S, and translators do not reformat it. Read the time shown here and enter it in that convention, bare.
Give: {"hour": 6, "minute": 16}
